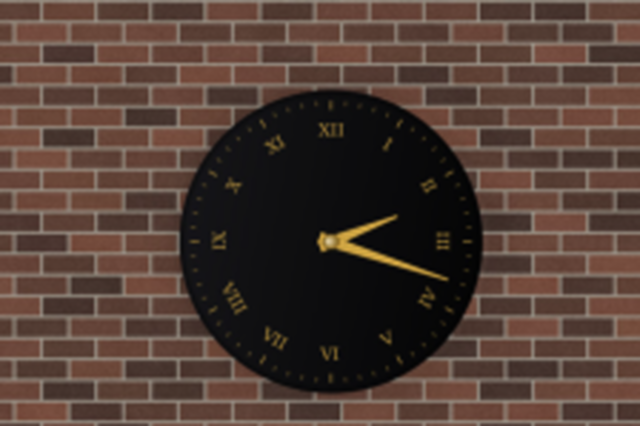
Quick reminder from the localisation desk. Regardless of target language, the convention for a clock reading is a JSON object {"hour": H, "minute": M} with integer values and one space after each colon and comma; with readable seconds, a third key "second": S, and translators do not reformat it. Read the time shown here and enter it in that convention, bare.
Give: {"hour": 2, "minute": 18}
